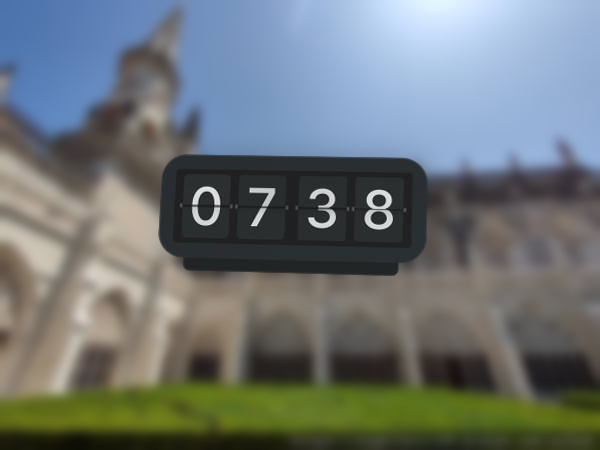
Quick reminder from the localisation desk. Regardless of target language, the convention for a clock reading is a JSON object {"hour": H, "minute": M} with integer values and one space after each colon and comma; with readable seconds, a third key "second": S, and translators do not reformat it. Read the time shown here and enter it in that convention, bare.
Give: {"hour": 7, "minute": 38}
